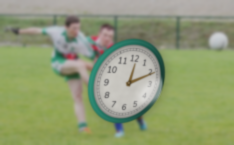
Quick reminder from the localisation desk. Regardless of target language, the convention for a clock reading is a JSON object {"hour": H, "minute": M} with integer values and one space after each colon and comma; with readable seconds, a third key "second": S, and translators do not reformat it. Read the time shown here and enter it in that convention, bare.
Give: {"hour": 12, "minute": 11}
